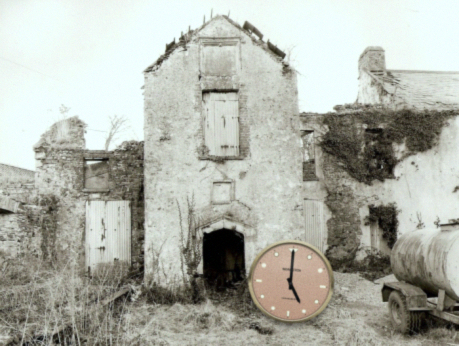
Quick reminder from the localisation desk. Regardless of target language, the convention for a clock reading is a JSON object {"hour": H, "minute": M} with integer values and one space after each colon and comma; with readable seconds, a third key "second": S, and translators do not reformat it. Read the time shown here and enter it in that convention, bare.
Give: {"hour": 5, "minute": 0}
